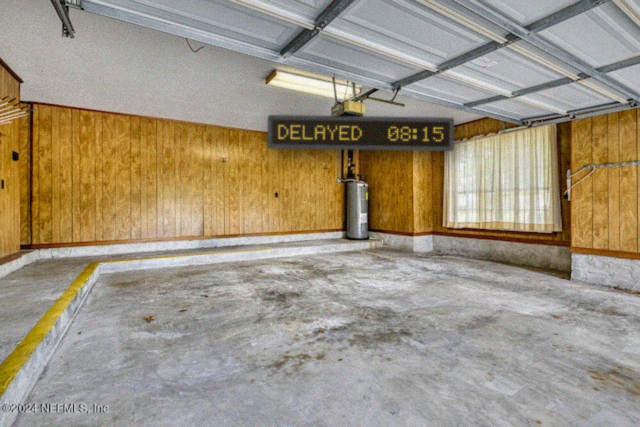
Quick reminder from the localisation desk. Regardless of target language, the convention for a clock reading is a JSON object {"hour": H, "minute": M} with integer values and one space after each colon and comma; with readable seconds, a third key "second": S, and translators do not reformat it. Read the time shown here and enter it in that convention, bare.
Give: {"hour": 8, "minute": 15}
